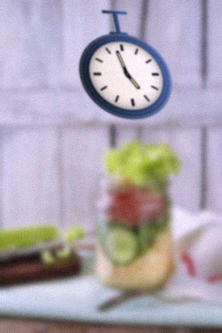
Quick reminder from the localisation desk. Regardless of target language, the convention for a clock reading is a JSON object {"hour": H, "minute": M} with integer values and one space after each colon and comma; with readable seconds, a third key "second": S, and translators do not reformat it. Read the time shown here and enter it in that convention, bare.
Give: {"hour": 4, "minute": 58}
